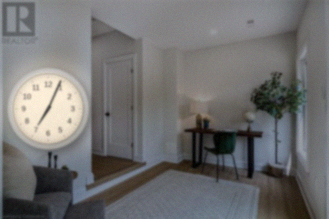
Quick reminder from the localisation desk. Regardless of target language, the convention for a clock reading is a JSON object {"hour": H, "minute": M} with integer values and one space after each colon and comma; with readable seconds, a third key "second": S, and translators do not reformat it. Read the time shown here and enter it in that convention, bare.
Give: {"hour": 7, "minute": 4}
